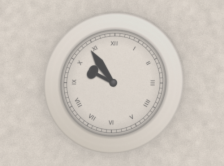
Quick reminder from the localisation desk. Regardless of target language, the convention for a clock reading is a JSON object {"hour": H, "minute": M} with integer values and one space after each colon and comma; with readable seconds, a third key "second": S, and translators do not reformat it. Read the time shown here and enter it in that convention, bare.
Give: {"hour": 9, "minute": 54}
